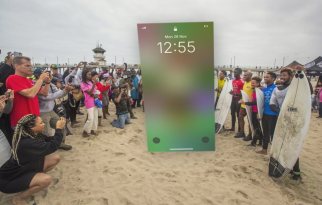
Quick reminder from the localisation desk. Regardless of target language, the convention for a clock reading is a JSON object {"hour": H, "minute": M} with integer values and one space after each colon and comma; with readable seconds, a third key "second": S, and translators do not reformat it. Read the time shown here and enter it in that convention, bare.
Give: {"hour": 12, "minute": 55}
